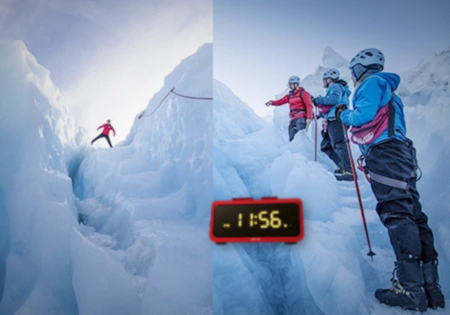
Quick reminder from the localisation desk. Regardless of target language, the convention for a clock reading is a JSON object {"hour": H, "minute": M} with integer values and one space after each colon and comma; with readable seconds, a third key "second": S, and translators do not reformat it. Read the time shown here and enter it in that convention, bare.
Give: {"hour": 11, "minute": 56}
